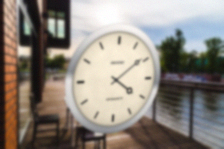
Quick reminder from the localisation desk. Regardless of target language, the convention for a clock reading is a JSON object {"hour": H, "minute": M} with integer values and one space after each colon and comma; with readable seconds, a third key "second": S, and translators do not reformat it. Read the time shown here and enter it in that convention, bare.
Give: {"hour": 4, "minute": 9}
